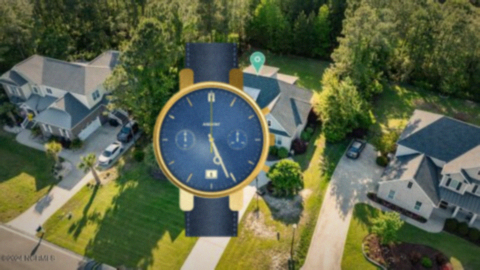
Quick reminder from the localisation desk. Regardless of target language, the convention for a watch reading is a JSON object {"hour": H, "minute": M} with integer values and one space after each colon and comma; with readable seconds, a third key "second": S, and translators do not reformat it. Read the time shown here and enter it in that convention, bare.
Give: {"hour": 5, "minute": 26}
